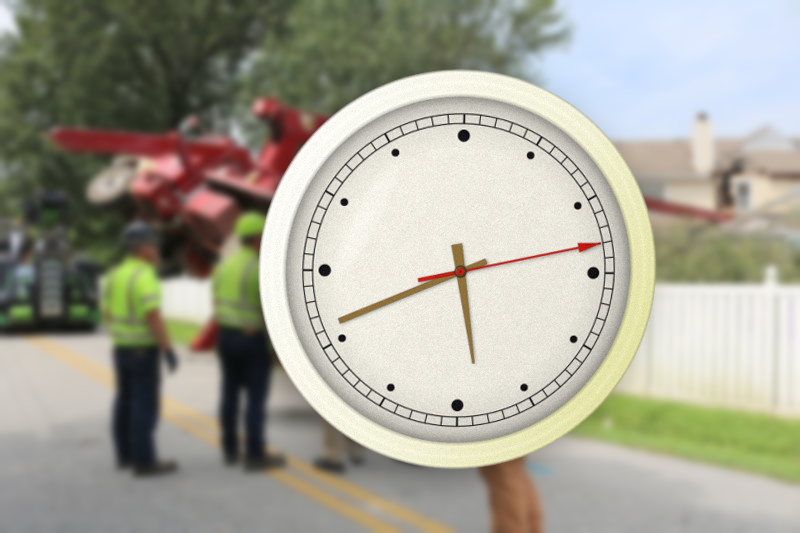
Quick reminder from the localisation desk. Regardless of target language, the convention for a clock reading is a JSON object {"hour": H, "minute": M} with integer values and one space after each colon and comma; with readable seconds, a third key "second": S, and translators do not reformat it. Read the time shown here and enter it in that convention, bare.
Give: {"hour": 5, "minute": 41, "second": 13}
